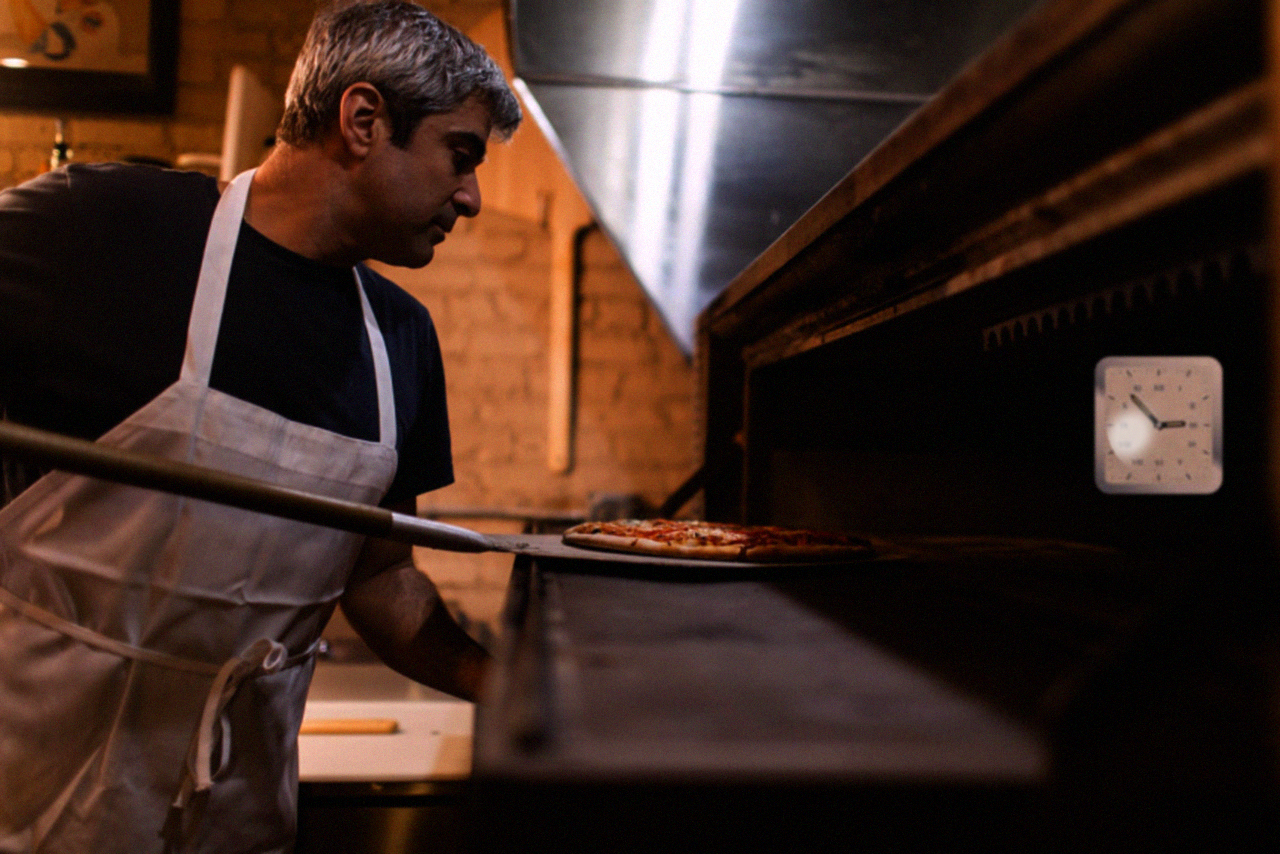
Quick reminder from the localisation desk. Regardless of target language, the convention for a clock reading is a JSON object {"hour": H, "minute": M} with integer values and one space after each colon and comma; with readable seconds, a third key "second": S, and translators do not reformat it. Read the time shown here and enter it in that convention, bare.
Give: {"hour": 2, "minute": 53}
